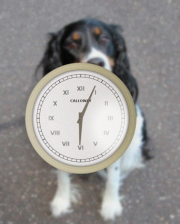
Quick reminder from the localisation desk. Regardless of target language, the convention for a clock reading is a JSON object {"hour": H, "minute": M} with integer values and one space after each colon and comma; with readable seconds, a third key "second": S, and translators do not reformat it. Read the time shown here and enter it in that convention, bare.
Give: {"hour": 6, "minute": 4}
